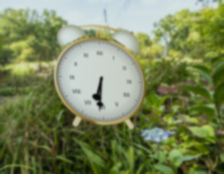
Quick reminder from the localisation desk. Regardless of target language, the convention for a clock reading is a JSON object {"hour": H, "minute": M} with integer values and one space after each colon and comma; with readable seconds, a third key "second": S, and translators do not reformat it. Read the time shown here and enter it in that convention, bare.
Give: {"hour": 6, "minute": 31}
